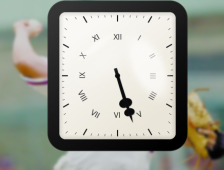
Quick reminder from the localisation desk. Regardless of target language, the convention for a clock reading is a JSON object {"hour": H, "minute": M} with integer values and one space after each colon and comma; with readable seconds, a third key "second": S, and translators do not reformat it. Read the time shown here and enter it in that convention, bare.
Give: {"hour": 5, "minute": 27}
